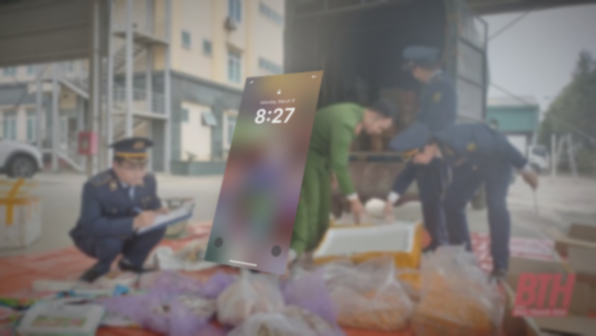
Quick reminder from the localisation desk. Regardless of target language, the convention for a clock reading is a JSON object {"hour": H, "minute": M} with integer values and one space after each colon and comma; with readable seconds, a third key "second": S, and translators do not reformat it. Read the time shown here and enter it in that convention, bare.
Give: {"hour": 8, "minute": 27}
